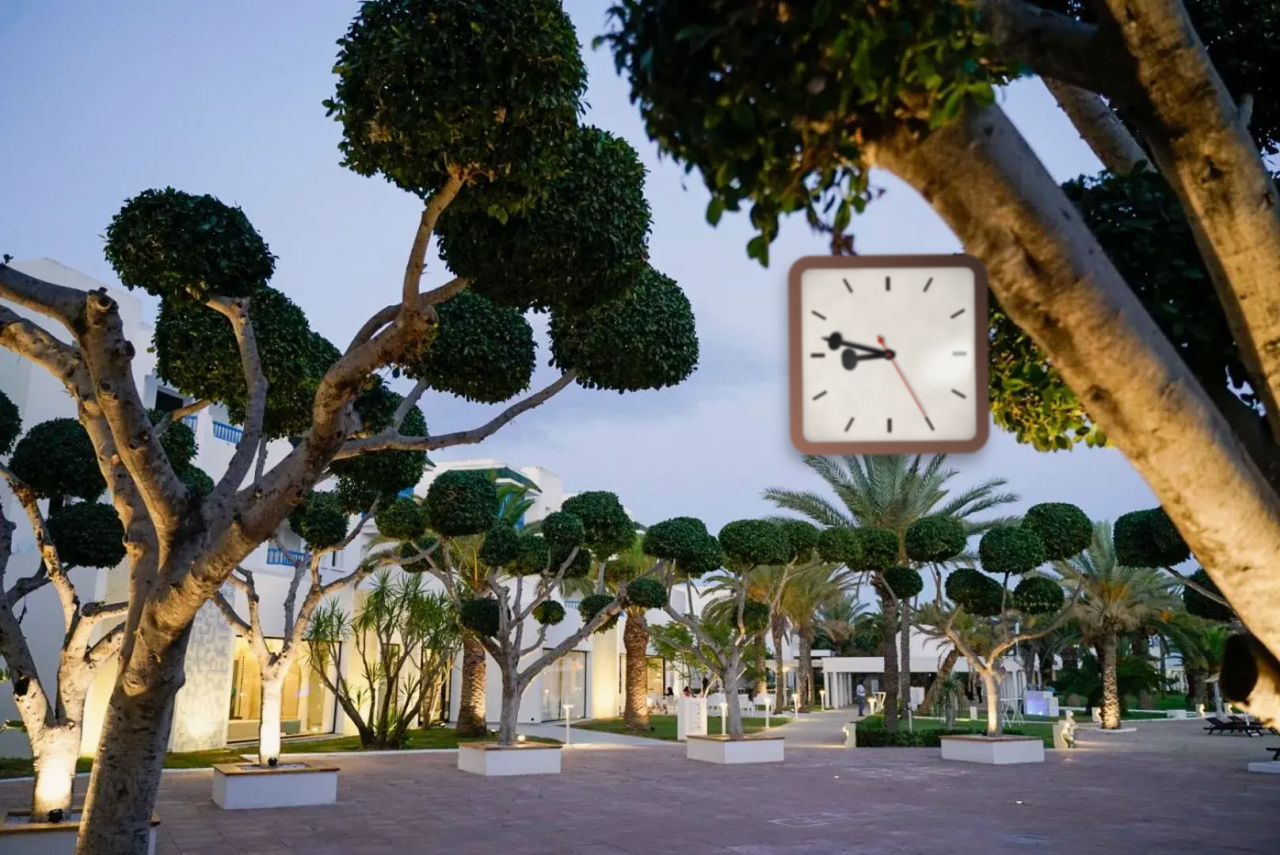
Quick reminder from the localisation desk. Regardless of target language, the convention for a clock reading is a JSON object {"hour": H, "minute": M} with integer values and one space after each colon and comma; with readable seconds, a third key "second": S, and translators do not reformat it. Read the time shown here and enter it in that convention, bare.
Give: {"hour": 8, "minute": 47, "second": 25}
